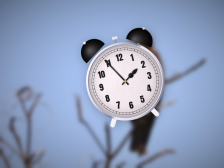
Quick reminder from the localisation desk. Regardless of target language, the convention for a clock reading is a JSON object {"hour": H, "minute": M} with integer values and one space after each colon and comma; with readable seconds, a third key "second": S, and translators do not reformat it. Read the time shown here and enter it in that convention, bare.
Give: {"hour": 1, "minute": 55}
